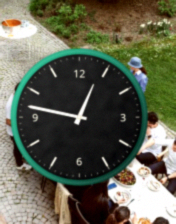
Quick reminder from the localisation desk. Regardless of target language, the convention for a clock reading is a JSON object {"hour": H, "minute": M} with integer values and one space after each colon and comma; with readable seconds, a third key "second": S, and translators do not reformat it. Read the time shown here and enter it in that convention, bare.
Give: {"hour": 12, "minute": 47}
